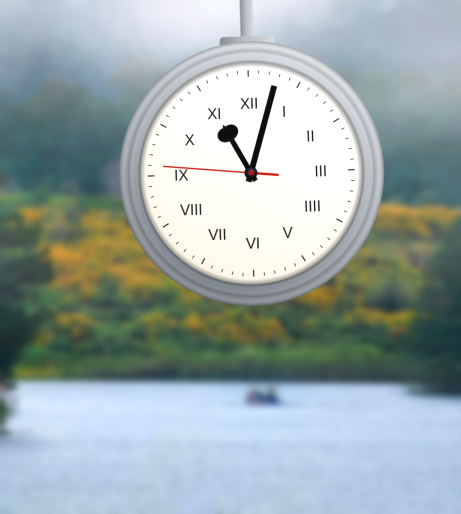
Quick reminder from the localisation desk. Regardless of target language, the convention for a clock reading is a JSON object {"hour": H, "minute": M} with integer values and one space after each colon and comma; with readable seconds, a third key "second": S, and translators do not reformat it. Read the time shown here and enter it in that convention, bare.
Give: {"hour": 11, "minute": 2, "second": 46}
